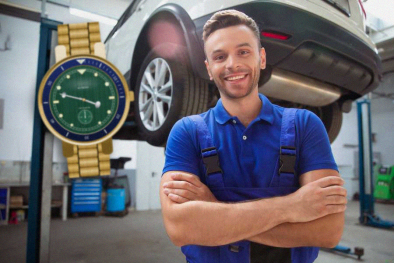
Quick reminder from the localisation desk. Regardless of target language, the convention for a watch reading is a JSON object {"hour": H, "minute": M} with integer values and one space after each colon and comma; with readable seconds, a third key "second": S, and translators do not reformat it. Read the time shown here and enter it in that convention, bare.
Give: {"hour": 3, "minute": 48}
